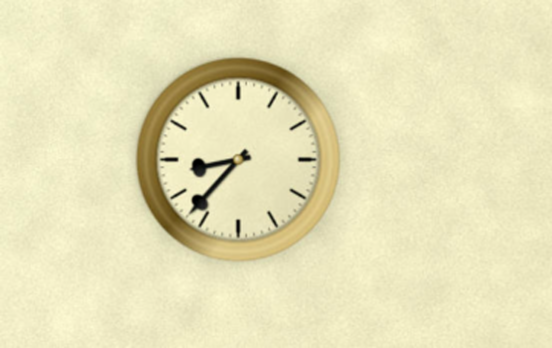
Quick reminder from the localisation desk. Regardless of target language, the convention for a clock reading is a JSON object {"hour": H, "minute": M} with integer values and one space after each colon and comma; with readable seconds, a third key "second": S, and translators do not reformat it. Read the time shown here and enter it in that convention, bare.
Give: {"hour": 8, "minute": 37}
